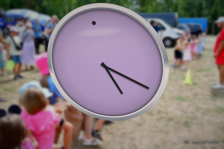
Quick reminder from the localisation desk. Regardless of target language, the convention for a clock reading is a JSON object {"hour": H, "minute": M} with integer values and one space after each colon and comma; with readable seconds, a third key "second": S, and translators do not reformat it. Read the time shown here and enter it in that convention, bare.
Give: {"hour": 5, "minute": 21}
